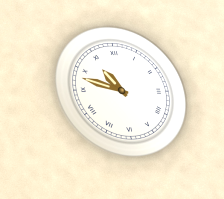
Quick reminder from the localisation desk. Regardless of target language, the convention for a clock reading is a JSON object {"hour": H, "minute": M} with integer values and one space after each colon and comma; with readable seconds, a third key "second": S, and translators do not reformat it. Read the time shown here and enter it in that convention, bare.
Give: {"hour": 10, "minute": 48}
